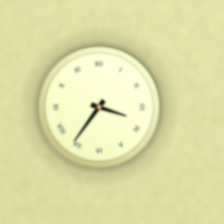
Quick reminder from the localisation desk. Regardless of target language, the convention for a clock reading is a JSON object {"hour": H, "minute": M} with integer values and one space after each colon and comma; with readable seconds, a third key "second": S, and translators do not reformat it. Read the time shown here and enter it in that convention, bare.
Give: {"hour": 3, "minute": 36}
